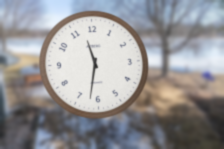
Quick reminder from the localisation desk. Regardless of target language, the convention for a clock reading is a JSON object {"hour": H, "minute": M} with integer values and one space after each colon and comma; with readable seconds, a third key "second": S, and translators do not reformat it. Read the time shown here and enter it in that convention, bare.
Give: {"hour": 11, "minute": 32}
